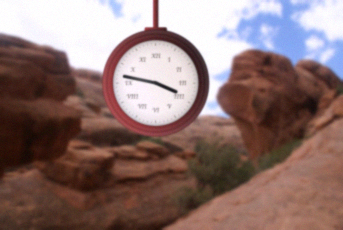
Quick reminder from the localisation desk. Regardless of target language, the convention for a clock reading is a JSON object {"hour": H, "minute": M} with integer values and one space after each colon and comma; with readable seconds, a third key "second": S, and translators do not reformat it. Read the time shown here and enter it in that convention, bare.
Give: {"hour": 3, "minute": 47}
